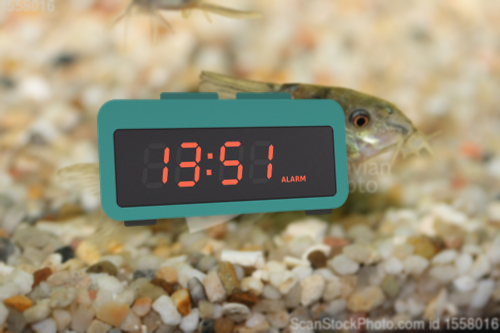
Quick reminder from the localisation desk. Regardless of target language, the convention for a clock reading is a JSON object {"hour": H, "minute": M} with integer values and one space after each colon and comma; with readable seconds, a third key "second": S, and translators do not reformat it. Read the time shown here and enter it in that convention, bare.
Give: {"hour": 13, "minute": 51}
